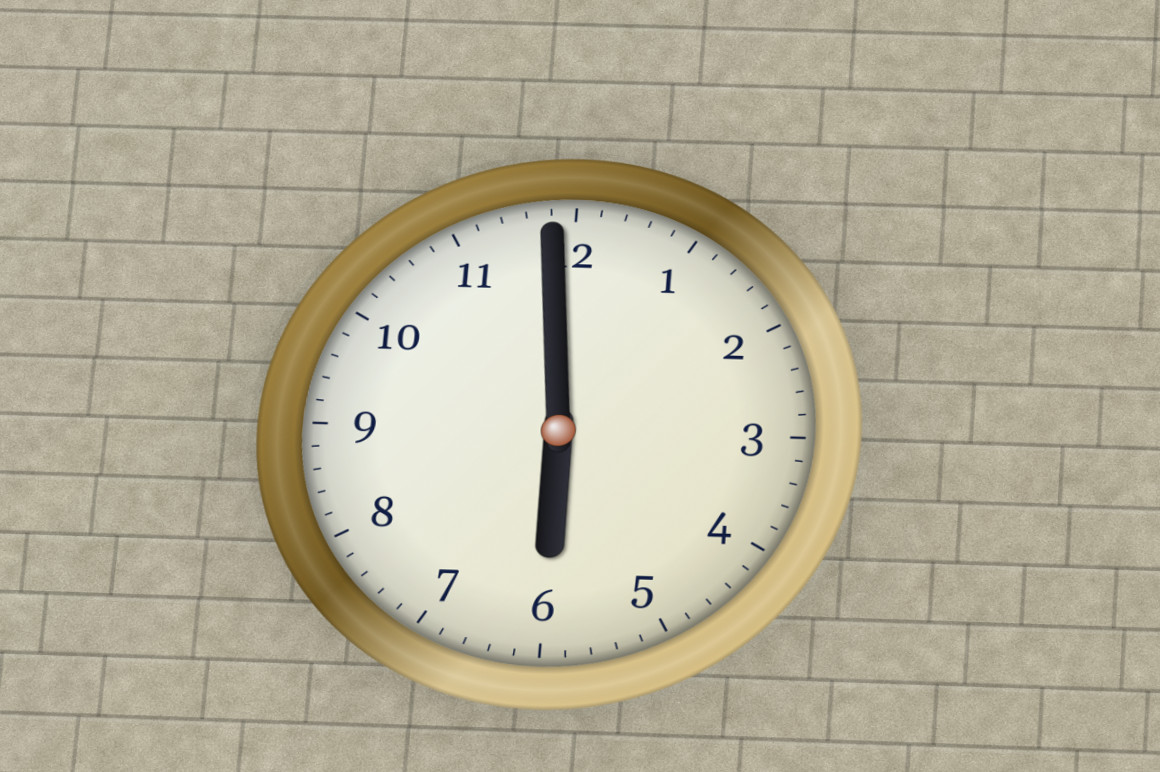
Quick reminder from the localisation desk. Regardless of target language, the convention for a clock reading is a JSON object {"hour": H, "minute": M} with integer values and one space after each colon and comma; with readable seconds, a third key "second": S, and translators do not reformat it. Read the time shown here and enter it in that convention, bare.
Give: {"hour": 5, "minute": 59}
